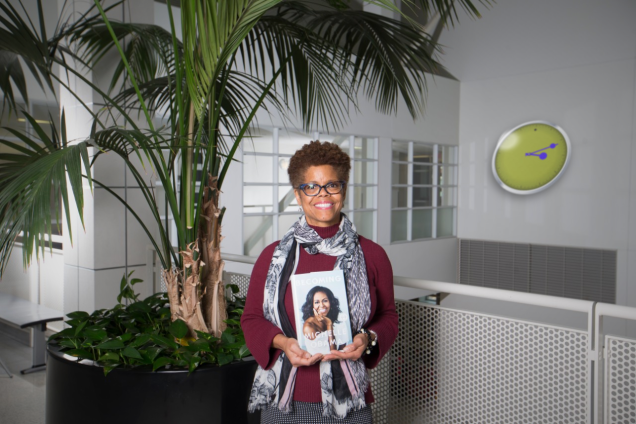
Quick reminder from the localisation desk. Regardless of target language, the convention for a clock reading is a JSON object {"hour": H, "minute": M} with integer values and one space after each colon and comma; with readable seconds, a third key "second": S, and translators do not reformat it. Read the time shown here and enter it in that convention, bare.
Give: {"hour": 3, "minute": 11}
